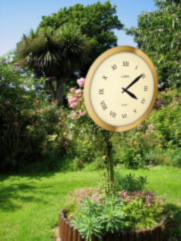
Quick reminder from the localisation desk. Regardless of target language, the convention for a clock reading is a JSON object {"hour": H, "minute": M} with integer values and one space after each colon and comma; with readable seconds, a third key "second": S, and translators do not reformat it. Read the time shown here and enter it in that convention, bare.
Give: {"hour": 4, "minute": 9}
